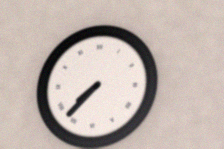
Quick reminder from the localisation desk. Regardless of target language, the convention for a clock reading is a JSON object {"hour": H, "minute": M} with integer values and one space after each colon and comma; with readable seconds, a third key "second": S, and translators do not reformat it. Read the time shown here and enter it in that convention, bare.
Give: {"hour": 7, "minute": 37}
